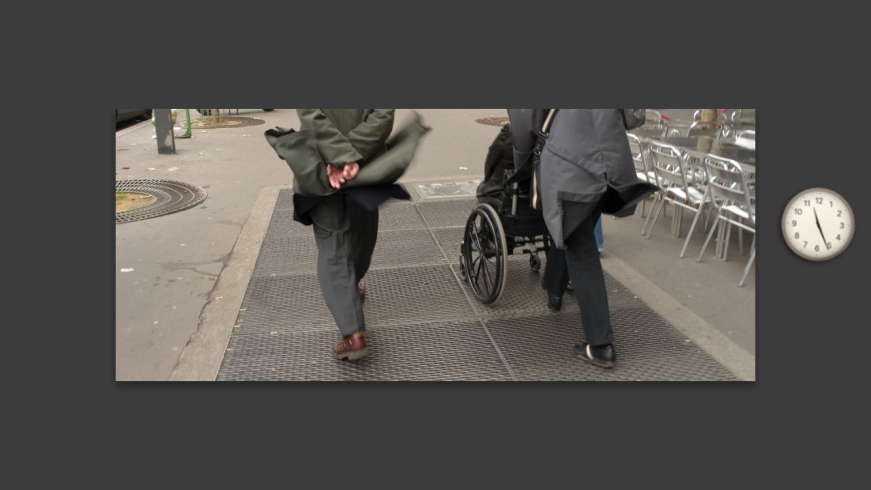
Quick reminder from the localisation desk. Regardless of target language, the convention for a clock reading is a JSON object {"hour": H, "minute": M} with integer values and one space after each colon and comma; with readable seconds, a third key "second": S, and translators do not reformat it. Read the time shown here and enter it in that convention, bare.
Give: {"hour": 11, "minute": 26}
